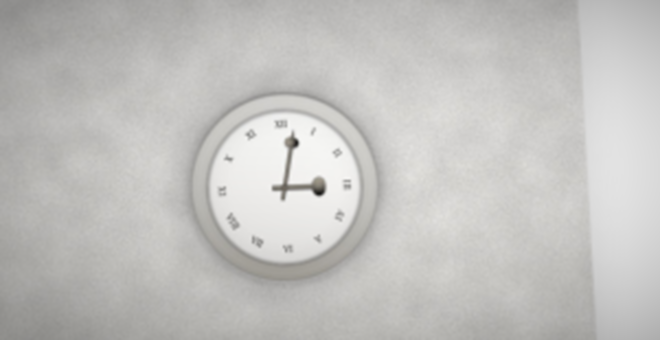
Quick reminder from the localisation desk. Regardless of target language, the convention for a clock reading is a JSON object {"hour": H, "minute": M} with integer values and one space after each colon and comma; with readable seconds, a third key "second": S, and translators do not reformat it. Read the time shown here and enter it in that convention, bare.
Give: {"hour": 3, "minute": 2}
